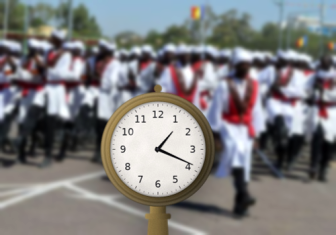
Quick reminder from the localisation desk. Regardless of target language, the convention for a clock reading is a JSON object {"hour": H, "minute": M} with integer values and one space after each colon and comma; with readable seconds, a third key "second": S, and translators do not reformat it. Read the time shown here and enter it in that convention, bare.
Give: {"hour": 1, "minute": 19}
